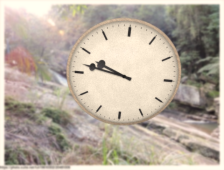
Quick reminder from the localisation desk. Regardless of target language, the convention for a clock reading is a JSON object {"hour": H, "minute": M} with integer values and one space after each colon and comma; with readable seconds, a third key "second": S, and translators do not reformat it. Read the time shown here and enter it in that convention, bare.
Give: {"hour": 9, "minute": 47}
